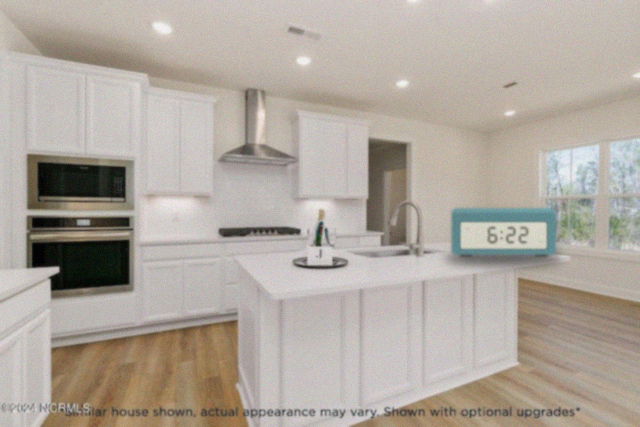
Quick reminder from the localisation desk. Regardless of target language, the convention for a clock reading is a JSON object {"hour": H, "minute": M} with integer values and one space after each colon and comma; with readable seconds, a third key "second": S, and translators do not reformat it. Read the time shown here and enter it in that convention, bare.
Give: {"hour": 6, "minute": 22}
